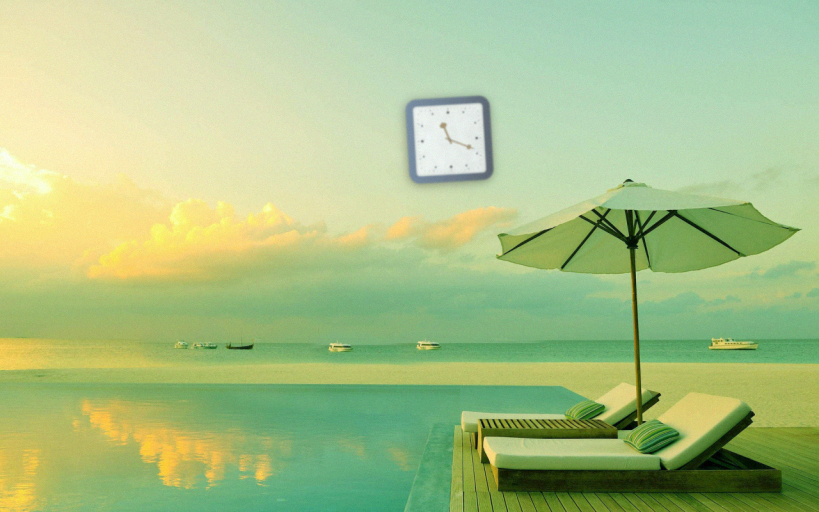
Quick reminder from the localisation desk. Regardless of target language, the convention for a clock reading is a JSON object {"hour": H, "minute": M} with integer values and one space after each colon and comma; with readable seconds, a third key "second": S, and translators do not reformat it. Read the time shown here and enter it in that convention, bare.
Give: {"hour": 11, "minute": 19}
